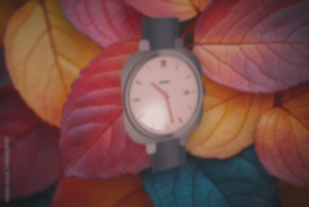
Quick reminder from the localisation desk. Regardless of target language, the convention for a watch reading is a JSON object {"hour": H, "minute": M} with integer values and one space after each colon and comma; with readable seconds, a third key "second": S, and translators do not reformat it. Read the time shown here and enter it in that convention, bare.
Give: {"hour": 10, "minute": 28}
